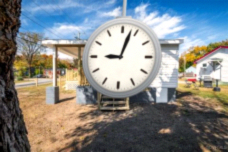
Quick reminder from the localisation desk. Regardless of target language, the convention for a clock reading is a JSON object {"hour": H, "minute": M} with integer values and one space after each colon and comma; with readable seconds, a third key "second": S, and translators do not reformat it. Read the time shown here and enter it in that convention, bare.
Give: {"hour": 9, "minute": 3}
